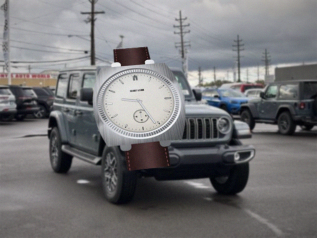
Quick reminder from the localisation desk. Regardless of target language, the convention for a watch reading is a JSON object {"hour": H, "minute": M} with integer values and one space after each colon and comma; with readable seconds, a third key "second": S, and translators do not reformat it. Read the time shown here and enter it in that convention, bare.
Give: {"hour": 9, "minute": 26}
